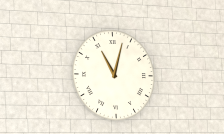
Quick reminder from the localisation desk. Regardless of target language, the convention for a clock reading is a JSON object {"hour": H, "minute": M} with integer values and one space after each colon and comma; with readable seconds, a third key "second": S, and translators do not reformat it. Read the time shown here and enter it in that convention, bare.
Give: {"hour": 11, "minute": 3}
